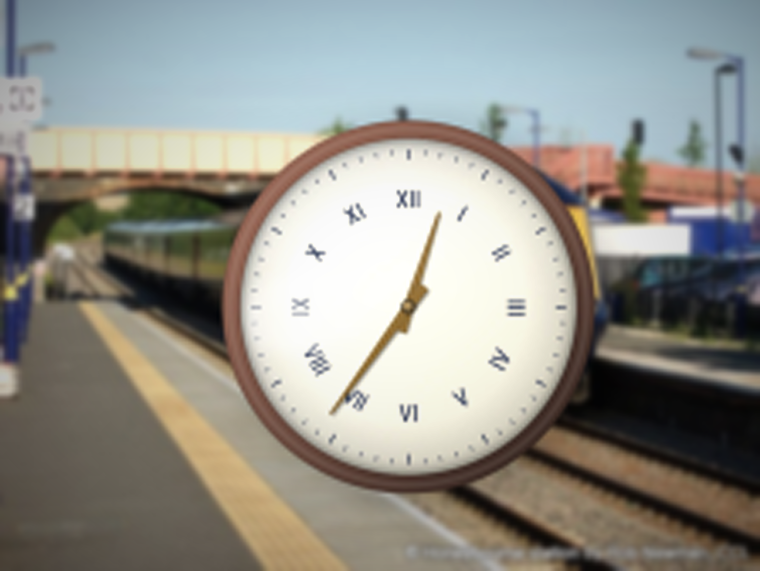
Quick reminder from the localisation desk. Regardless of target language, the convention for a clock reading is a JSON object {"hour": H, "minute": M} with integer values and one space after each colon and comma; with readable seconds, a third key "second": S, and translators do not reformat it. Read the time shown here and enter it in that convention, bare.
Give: {"hour": 12, "minute": 36}
